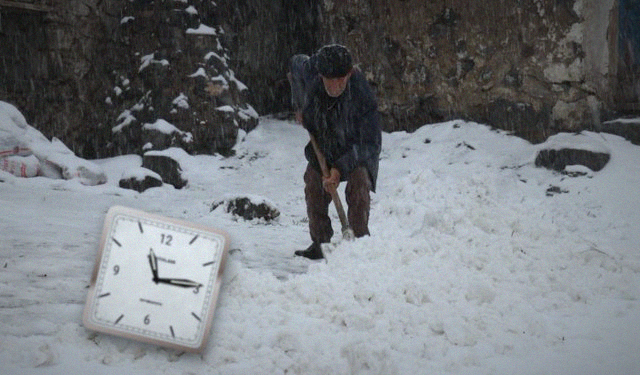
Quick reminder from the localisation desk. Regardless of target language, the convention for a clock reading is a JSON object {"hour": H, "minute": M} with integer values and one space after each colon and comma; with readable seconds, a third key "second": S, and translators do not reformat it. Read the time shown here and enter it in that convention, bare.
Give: {"hour": 11, "minute": 14}
